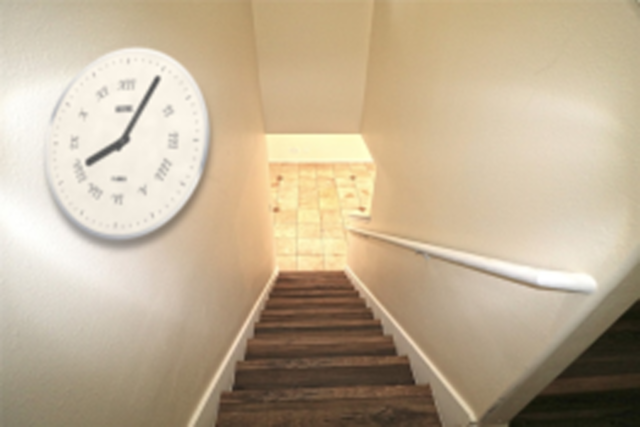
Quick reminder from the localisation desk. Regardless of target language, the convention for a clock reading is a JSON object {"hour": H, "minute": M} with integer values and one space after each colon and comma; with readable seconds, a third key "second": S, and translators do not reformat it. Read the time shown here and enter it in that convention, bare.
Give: {"hour": 8, "minute": 5}
